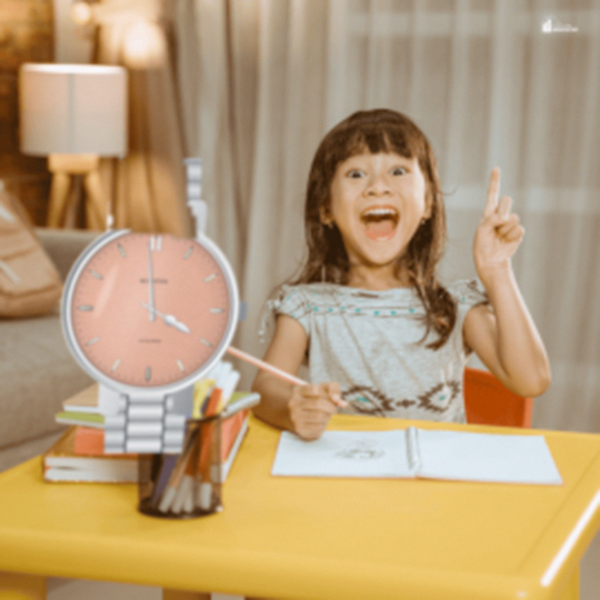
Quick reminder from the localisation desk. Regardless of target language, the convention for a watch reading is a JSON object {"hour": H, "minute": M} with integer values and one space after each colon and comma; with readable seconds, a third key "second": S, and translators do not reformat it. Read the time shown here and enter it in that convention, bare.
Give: {"hour": 3, "minute": 59}
